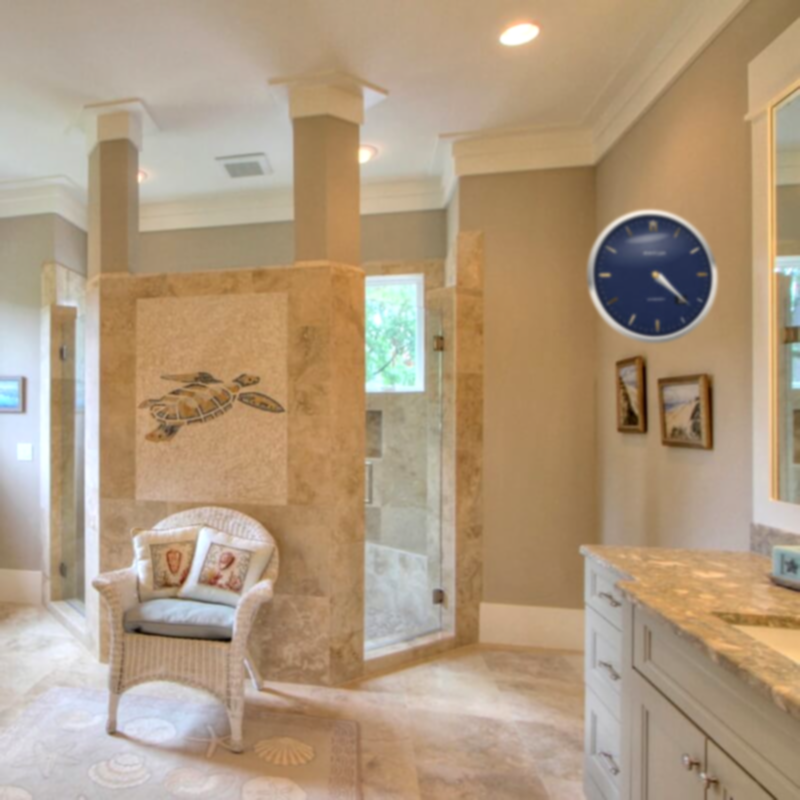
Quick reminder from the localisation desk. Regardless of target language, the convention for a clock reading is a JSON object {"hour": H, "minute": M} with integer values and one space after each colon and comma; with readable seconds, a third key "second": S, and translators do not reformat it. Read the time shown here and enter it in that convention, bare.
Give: {"hour": 4, "minute": 22}
